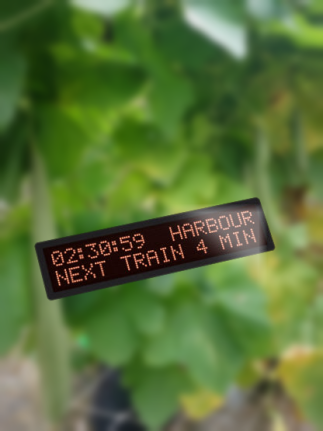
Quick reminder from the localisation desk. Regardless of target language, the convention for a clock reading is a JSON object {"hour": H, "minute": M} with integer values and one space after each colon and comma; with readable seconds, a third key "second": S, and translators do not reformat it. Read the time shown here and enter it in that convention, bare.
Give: {"hour": 2, "minute": 30, "second": 59}
